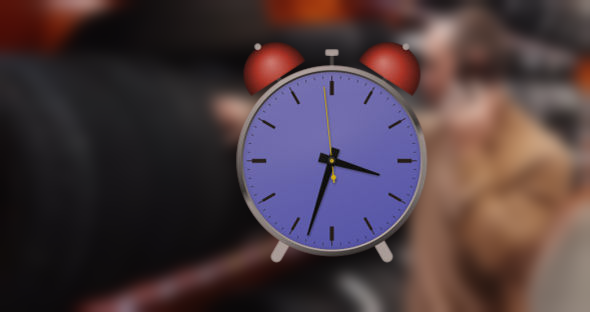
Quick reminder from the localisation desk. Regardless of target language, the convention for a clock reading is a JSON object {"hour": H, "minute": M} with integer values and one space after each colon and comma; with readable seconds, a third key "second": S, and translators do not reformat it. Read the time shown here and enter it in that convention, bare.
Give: {"hour": 3, "minute": 32, "second": 59}
